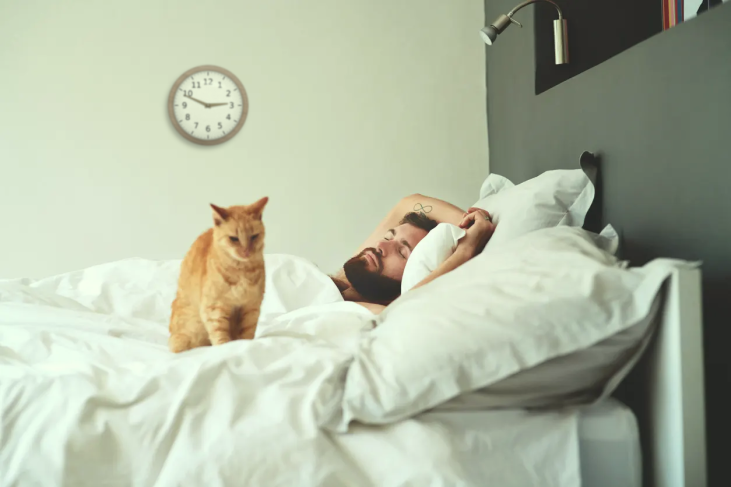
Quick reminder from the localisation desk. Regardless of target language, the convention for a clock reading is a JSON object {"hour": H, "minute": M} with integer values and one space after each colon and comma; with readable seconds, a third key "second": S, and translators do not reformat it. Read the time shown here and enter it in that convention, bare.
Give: {"hour": 2, "minute": 49}
